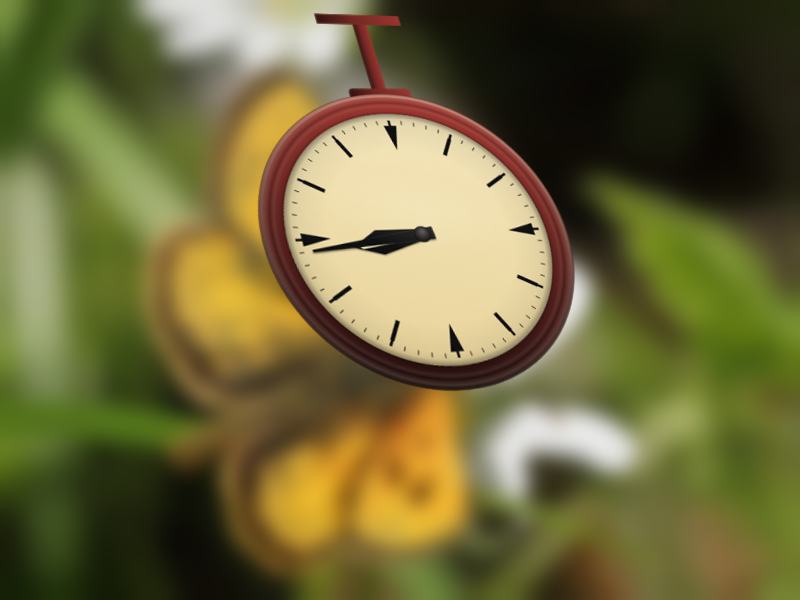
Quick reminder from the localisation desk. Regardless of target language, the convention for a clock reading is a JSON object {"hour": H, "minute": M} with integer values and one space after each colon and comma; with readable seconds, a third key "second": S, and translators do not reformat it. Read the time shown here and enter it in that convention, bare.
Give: {"hour": 8, "minute": 44}
